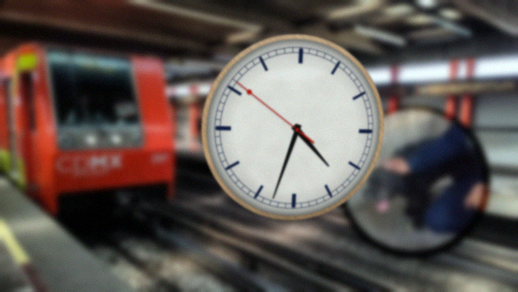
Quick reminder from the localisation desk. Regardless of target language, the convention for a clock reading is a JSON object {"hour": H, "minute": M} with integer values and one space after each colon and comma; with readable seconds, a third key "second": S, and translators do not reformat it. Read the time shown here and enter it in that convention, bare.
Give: {"hour": 4, "minute": 32, "second": 51}
